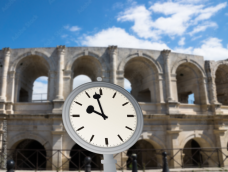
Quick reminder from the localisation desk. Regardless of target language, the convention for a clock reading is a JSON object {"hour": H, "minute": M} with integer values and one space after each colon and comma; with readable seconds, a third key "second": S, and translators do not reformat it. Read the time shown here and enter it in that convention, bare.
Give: {"hour": 9, "minute": 58}
